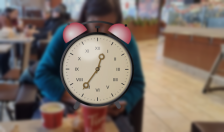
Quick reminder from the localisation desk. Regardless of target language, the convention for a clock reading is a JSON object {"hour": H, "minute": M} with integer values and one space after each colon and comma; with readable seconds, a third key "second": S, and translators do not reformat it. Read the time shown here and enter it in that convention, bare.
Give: {"hour": 12, "minute": 36}
